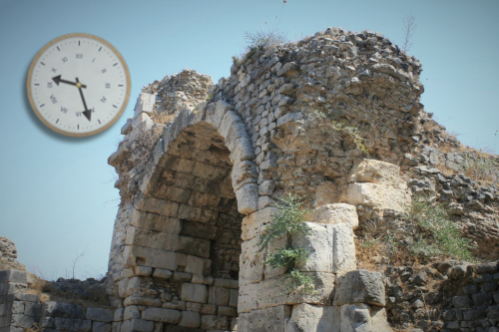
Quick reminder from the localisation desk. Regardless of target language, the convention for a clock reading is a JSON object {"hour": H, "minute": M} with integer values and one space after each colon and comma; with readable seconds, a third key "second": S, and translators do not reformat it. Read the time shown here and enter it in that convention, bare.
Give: {"hour": 9, "minute": 27}
